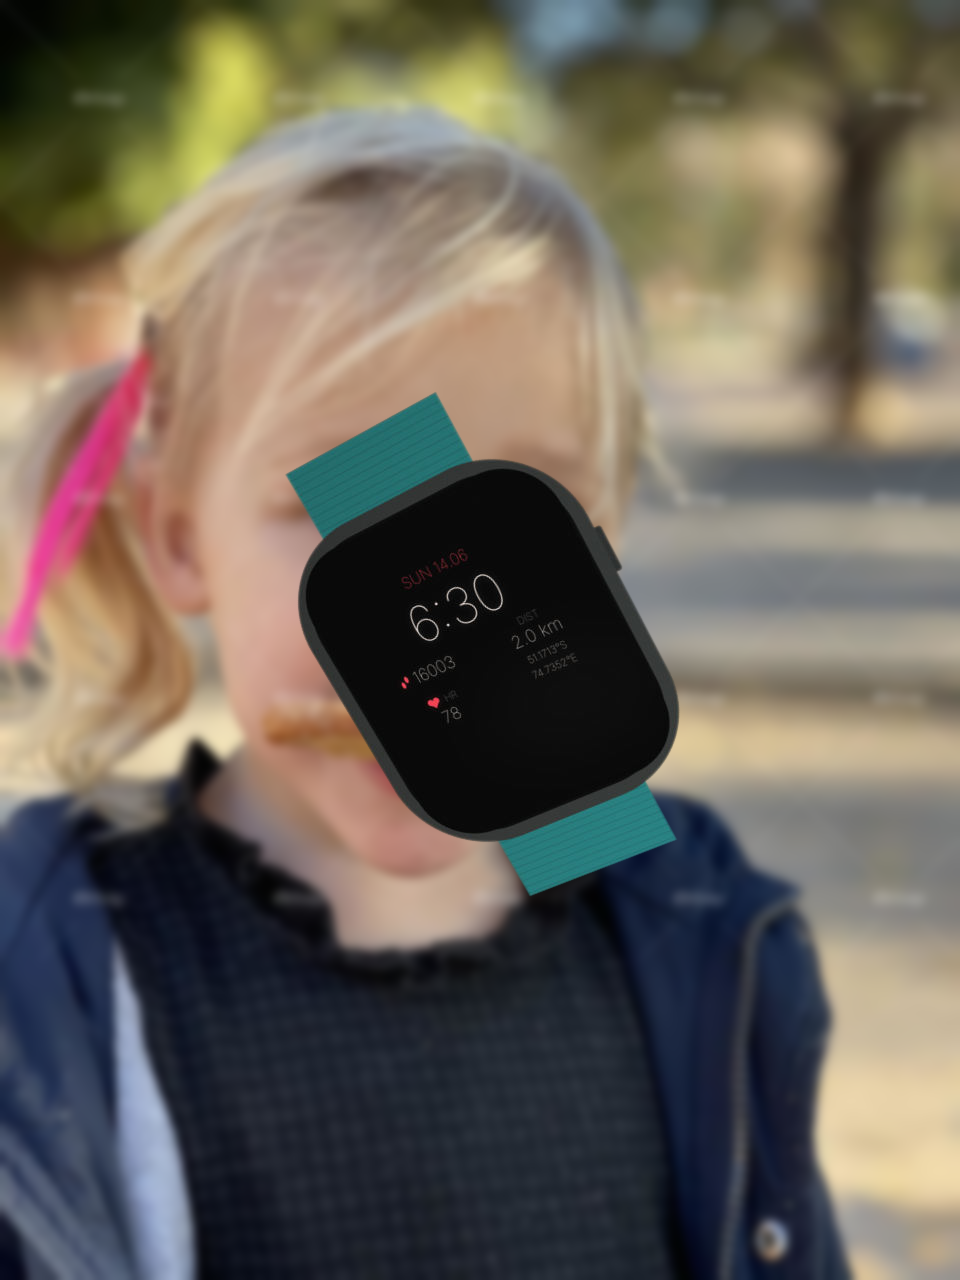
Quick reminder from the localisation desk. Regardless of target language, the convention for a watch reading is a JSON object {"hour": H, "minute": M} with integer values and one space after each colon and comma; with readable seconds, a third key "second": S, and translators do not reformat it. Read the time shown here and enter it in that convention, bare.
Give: {"hour": 6, "minute": 30}
